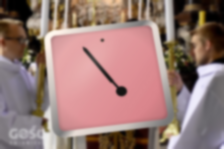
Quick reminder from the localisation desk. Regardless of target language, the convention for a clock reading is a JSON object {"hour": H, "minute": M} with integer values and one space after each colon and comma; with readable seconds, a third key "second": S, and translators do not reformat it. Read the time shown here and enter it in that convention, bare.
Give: {"hour": 4, "minute": 55}
